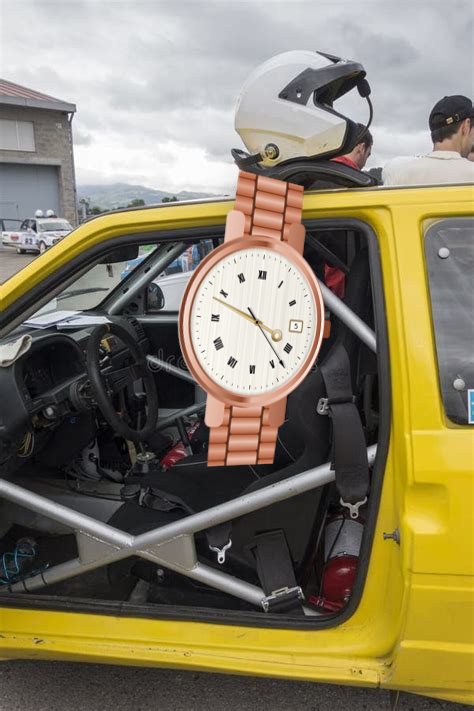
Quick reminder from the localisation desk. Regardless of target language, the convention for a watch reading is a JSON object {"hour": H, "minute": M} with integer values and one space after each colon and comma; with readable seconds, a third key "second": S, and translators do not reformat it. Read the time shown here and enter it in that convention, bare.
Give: {"hour": 3, "minute": 48, "second": 23}
